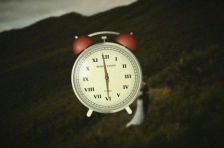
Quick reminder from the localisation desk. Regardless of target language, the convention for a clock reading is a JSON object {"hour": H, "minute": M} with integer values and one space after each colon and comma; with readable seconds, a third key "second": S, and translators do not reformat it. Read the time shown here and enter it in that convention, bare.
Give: {"hour": 5, "minute": 59}
